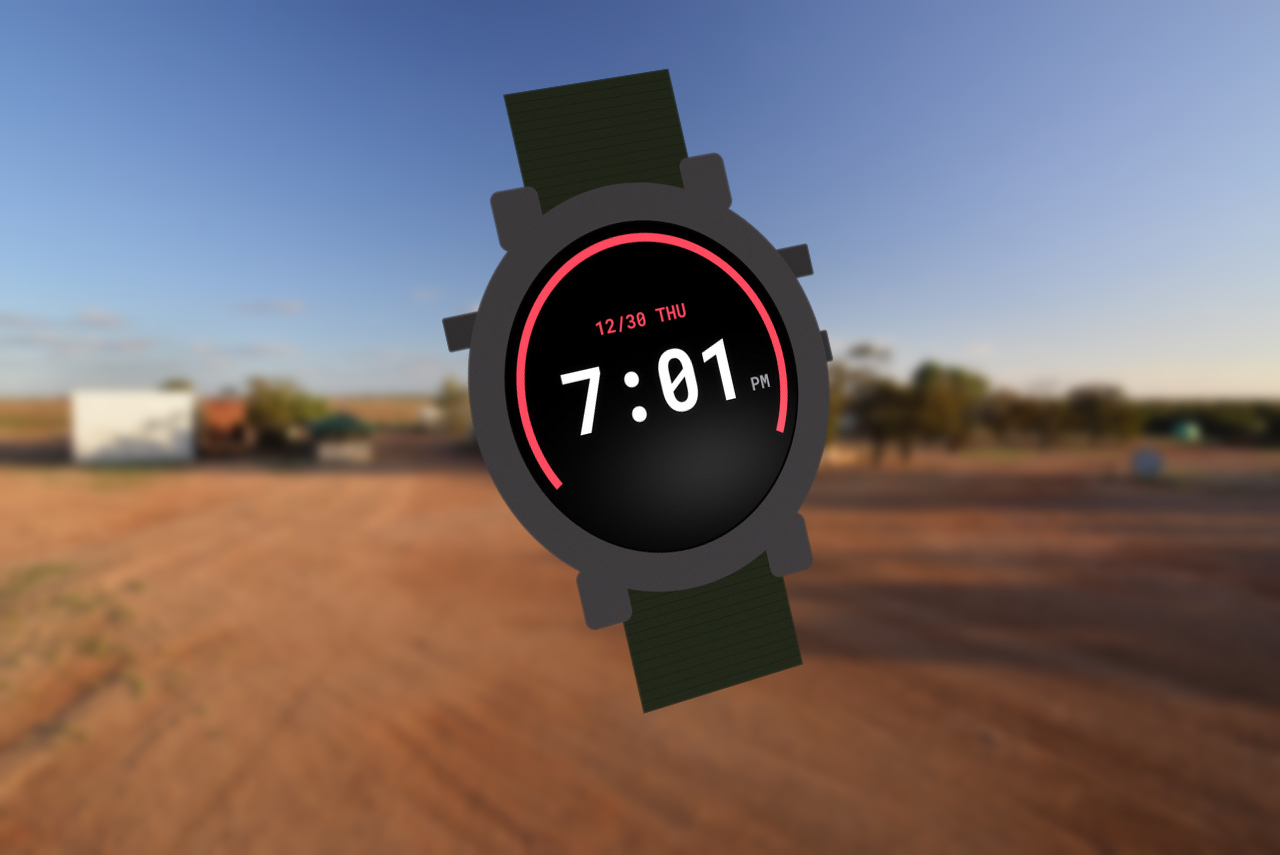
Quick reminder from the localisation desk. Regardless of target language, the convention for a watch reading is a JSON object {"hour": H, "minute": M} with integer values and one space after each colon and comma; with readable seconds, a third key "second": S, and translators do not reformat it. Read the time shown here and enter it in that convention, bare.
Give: {"hour": 7, "minute": 1}
